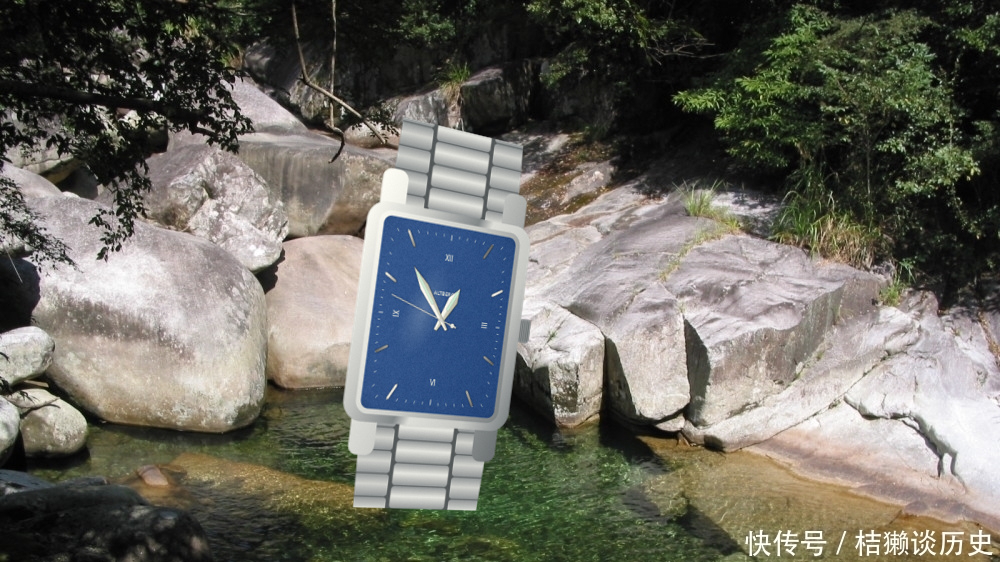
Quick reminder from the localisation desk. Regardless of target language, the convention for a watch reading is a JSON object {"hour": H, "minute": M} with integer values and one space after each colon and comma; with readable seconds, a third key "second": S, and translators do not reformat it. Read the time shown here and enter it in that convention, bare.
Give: {"hour": 12, "minute": 53, "second": 48}
